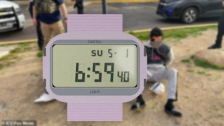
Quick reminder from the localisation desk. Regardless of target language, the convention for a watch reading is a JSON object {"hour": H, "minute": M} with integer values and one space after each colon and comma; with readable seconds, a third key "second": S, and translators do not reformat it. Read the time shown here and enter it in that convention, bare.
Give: {"hour": 6, "minute": 59, "second": 40}
